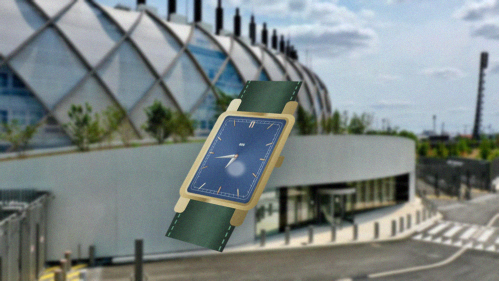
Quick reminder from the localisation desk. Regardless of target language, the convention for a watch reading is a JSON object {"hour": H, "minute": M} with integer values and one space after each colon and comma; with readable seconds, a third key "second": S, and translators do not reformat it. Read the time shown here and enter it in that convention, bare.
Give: {"hour": 6, "minute": 43}
